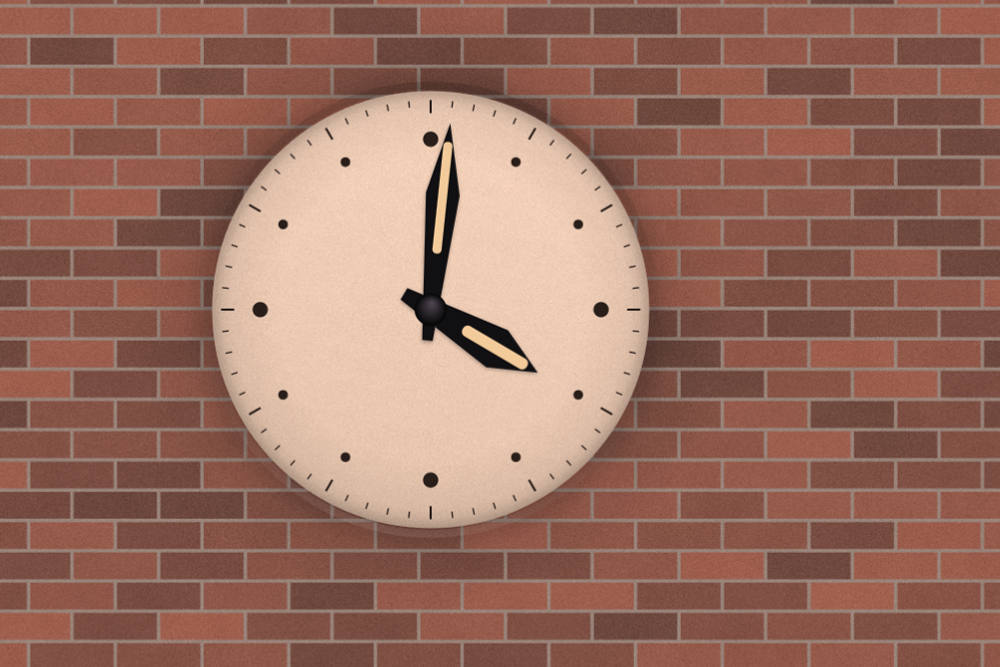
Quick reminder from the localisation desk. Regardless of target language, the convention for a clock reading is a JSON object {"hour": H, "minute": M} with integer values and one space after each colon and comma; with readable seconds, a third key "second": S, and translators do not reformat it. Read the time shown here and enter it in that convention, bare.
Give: {"hour": 4, "minute": 1}
